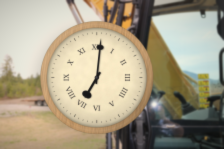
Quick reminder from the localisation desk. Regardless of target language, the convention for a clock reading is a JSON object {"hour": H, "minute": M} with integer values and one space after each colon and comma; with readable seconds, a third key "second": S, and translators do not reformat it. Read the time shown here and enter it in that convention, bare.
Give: {"hour": 7, "minute": 1}
